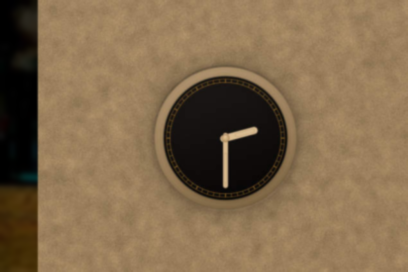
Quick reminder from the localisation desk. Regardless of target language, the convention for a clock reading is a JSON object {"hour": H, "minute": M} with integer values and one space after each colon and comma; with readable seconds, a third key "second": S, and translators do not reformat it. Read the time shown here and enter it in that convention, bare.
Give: {"hour": 2, "minute": 30}
